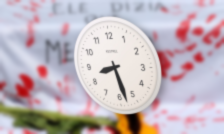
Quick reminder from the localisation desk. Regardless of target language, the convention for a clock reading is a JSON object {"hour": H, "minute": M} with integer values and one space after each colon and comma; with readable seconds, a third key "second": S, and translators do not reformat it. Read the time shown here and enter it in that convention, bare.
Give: {"hour": 8, "minute": 28}
